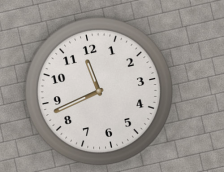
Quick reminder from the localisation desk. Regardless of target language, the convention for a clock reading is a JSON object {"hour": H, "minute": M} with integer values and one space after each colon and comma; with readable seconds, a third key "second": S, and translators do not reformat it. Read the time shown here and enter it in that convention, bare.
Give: {"hour": 11, "minute": 43}
